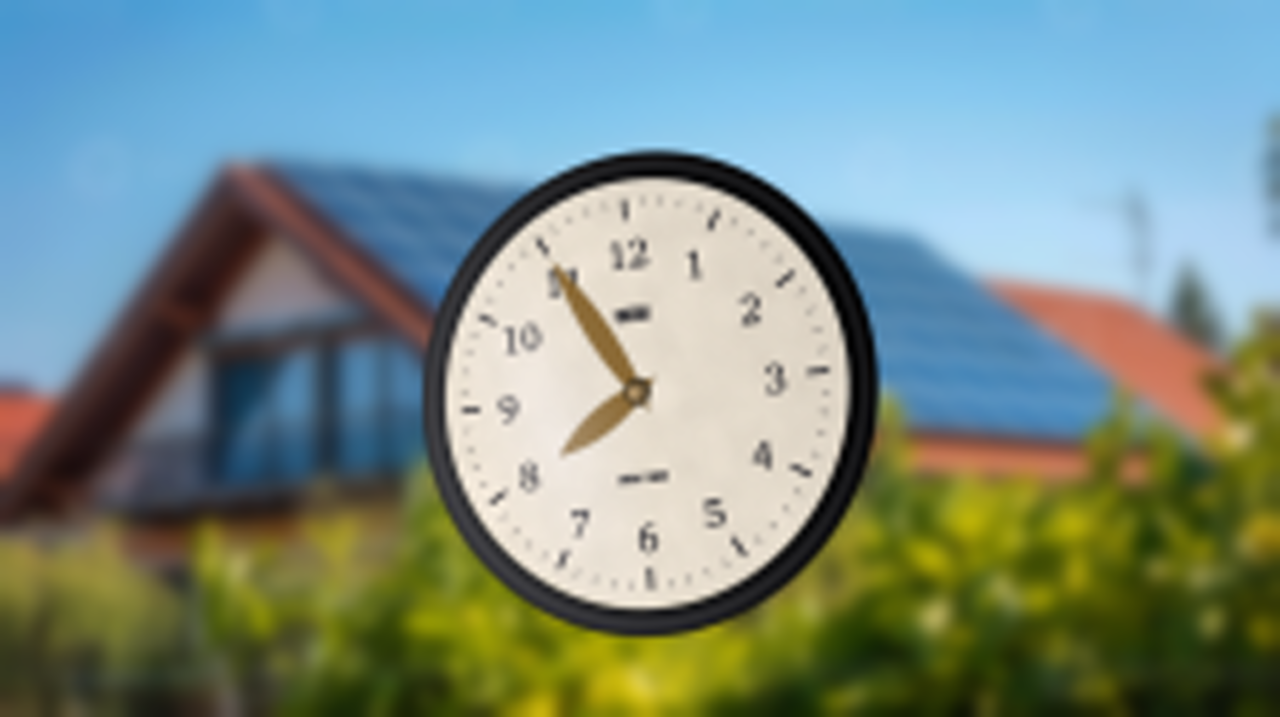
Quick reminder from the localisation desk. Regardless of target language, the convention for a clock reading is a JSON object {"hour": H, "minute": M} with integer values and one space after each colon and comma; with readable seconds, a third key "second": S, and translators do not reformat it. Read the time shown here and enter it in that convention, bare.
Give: {"hour": 7, "minute": 55}
